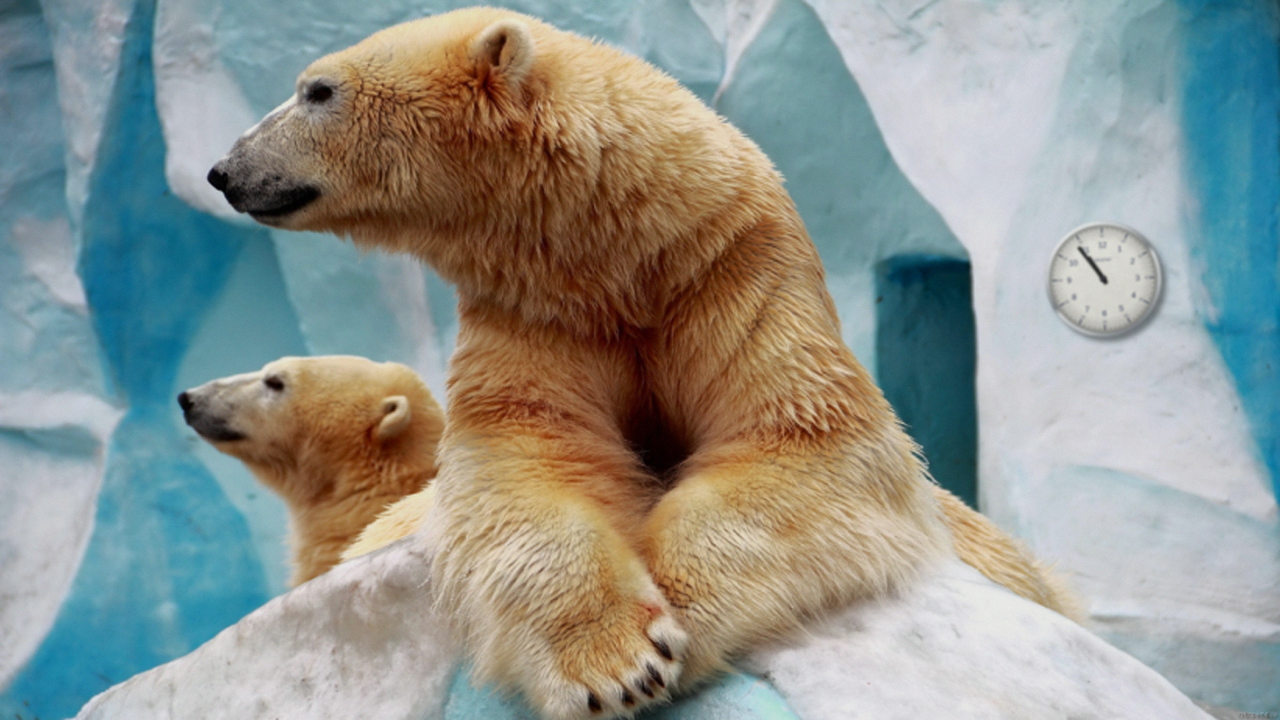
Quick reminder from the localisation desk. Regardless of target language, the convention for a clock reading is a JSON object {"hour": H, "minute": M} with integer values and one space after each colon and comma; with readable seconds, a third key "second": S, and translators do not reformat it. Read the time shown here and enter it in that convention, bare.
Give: {"hour": 10, "minute": 54}
